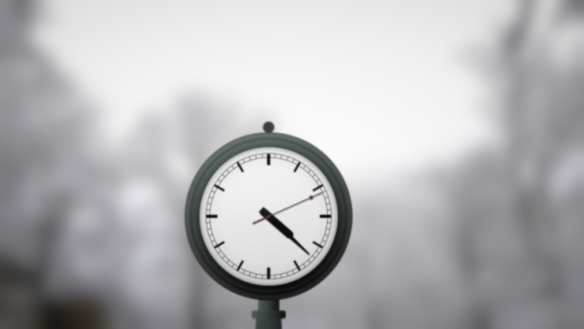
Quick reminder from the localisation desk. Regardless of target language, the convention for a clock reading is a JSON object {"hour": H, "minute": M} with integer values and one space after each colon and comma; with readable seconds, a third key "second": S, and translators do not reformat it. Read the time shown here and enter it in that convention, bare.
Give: {"hour": 4, "minute": 22, "second": 11}
